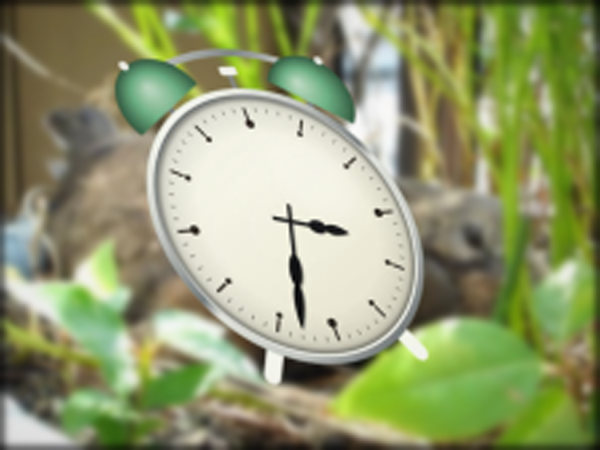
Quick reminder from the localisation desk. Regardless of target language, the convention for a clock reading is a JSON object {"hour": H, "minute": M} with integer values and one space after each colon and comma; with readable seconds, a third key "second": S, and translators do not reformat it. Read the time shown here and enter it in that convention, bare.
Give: {"hour": 3, "minute": 33}
